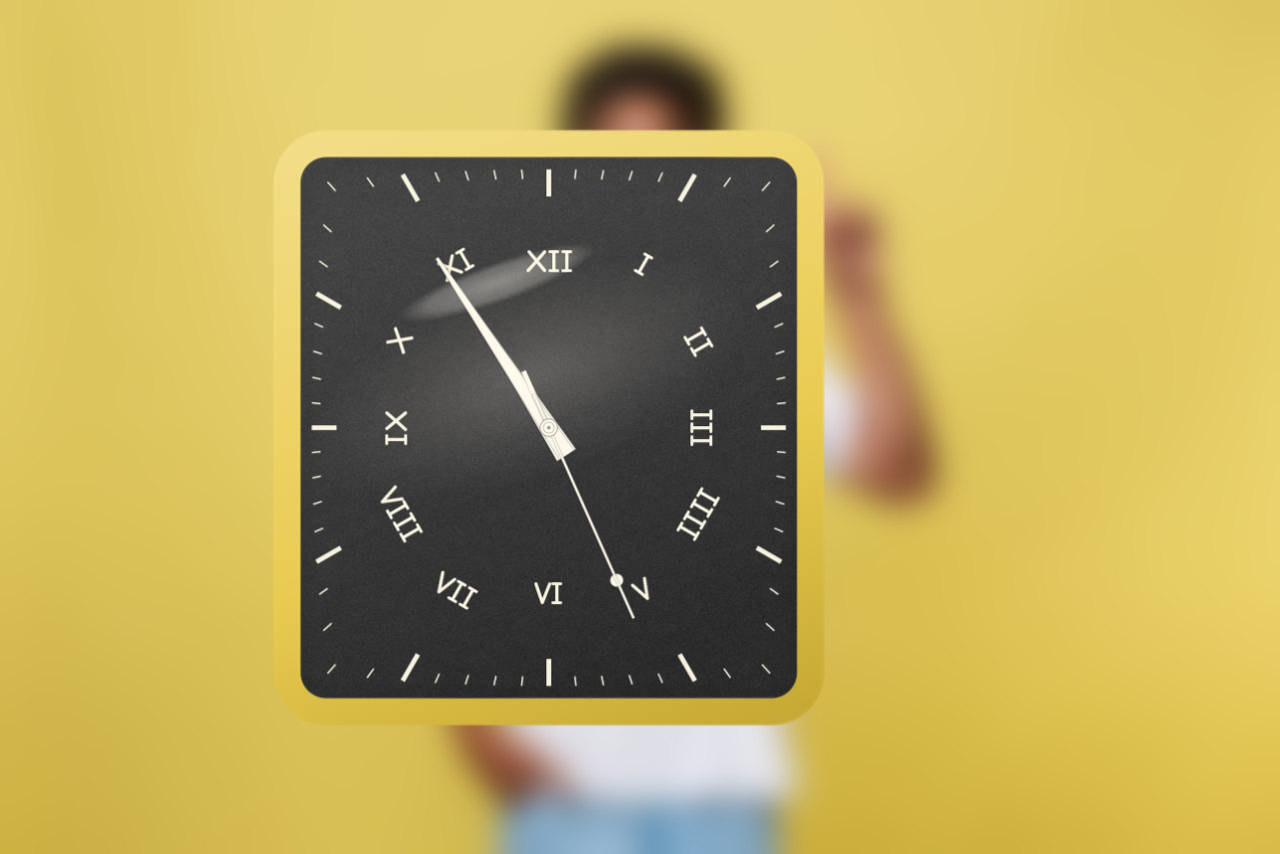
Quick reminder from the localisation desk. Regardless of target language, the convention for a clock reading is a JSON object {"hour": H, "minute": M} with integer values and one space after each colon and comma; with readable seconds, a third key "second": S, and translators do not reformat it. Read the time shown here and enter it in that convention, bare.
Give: {"hour": 10, "minute": 54, "second": 26}
